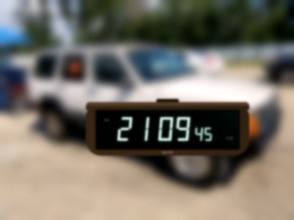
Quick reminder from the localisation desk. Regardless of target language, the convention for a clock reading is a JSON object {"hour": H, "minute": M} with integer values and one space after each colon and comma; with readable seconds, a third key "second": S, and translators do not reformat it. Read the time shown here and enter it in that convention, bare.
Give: {"hour": 21, "minute": 9, "second": 45}
